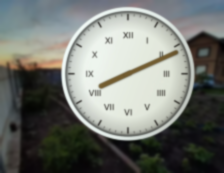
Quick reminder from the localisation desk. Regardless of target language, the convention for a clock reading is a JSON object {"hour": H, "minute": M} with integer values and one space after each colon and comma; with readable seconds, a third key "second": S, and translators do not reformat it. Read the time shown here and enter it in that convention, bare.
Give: {"hour": 8, "minute": 11}
